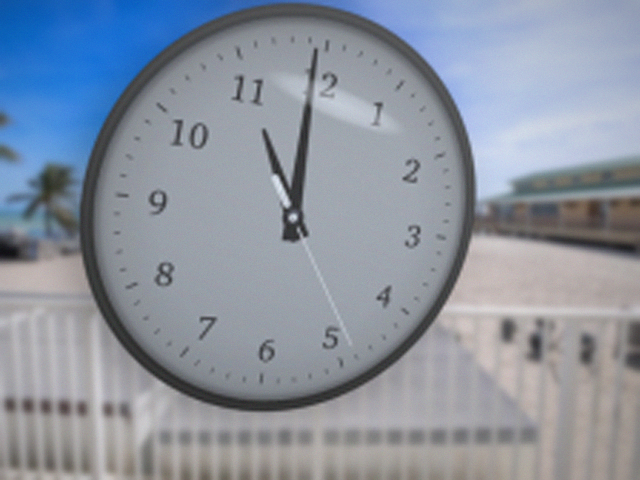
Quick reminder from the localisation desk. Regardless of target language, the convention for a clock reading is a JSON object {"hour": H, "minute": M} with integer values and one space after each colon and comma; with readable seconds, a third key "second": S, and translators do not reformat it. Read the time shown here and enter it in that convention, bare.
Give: {"hour": 10, "minute": 59, "second": 24}
